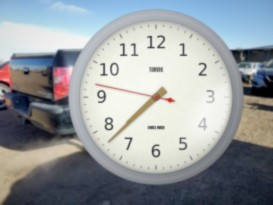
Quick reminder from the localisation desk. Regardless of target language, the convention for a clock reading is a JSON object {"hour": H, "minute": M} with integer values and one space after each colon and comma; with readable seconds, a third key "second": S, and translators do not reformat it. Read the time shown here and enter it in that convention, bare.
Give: {"hour": 7, "minute": 37, "second": 47}
